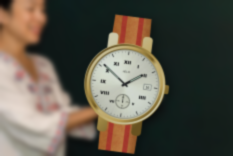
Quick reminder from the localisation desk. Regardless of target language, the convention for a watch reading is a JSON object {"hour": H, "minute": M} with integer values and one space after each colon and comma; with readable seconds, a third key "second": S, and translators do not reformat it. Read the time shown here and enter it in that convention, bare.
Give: {"hour": 1, "minute": 51}
